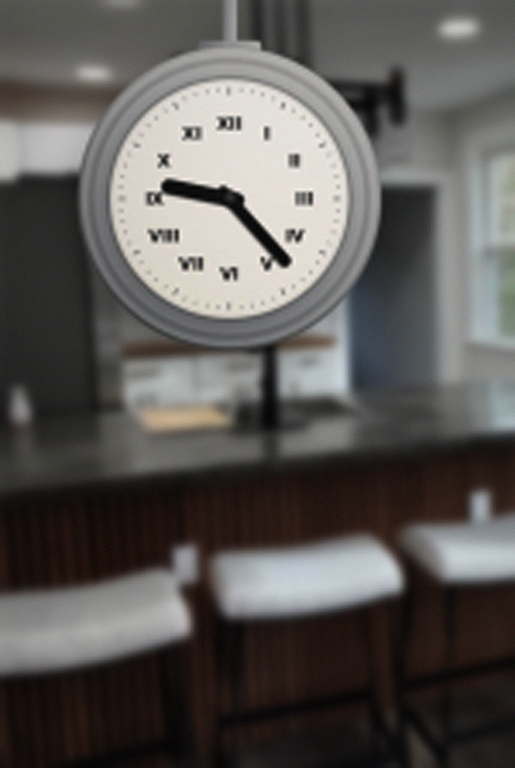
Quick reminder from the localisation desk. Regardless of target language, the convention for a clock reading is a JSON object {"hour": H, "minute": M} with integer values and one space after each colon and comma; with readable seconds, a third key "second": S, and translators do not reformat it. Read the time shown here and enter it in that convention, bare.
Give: {"hour": 9, "minute": 23}
